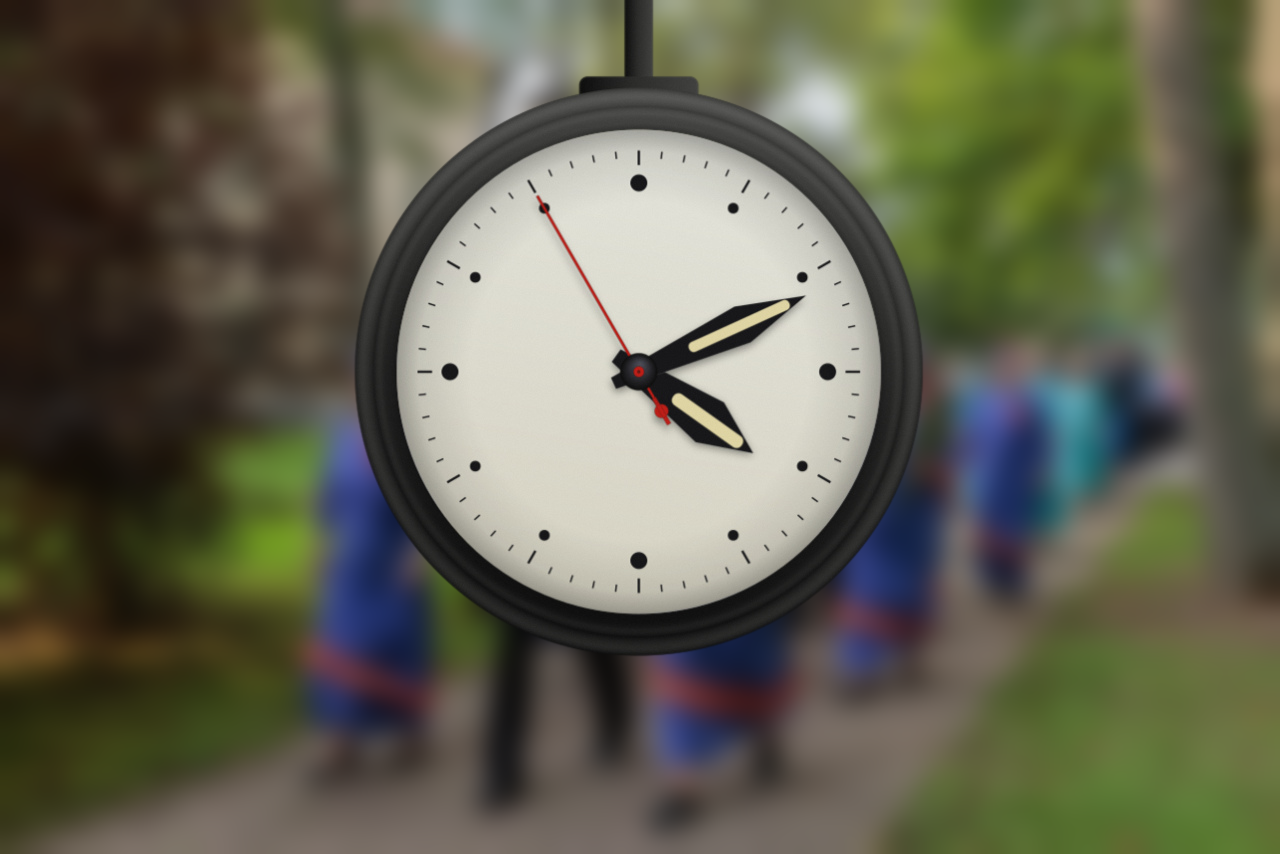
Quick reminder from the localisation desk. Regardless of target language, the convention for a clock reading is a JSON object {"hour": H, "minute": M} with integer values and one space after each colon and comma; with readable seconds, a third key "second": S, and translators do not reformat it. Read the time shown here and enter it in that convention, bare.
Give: {"hour": 4, "minute": 10, "second": 55}
